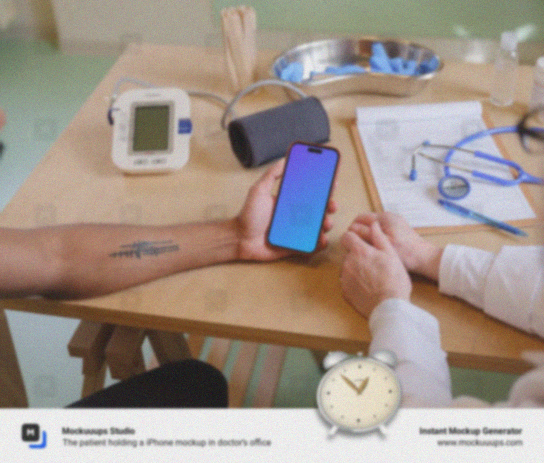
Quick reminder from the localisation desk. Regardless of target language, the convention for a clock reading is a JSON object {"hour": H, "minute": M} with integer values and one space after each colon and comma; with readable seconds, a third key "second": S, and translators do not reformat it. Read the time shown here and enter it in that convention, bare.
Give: {"hour": 12, "minute": 53}
